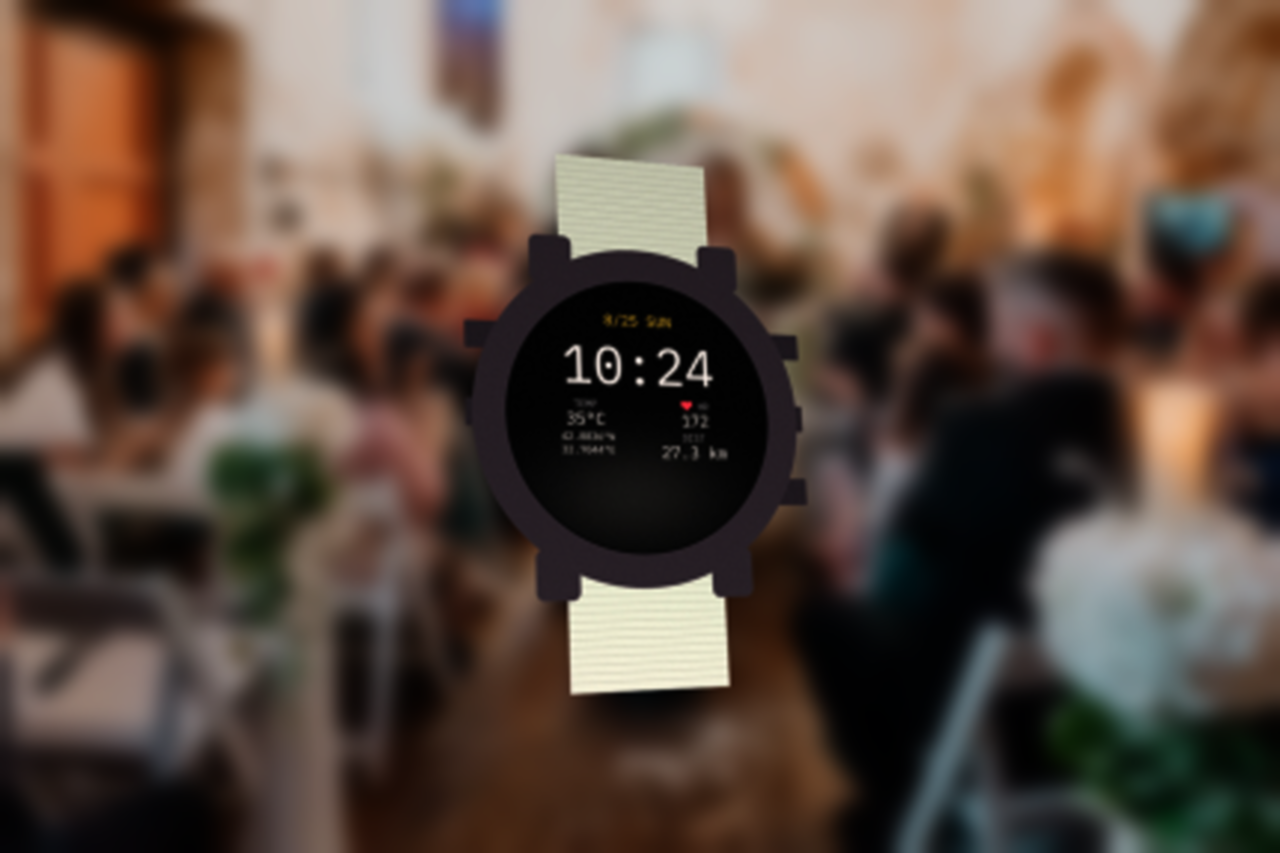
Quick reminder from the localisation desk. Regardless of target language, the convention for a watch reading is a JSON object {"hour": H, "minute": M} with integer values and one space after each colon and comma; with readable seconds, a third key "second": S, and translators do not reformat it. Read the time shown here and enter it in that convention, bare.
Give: {"hour": 10, "minute": 24}
